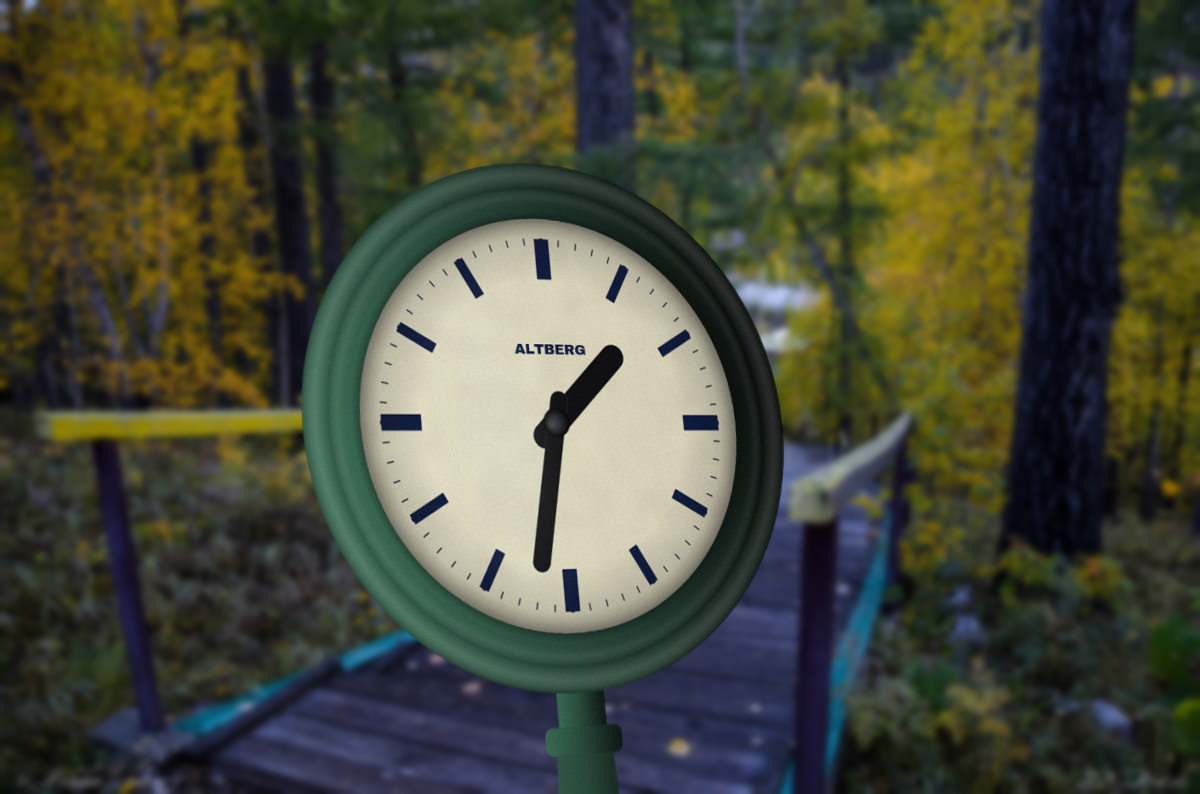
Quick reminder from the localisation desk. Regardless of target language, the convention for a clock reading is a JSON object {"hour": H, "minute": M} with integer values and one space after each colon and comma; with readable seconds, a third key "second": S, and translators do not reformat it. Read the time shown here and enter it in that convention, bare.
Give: {"hour": 1, "minute": 32}
